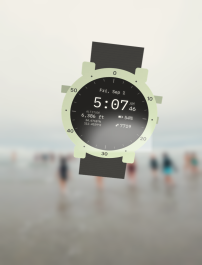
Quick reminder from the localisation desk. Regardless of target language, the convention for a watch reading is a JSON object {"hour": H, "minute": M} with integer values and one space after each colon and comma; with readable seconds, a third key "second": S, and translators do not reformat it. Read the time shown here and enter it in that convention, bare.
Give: {"hour": 5, "minute": 7}
